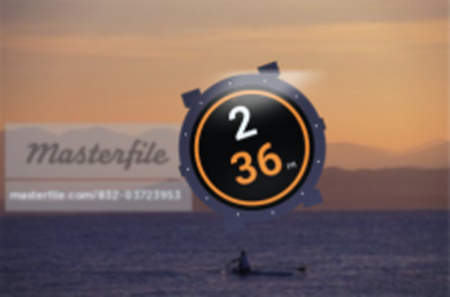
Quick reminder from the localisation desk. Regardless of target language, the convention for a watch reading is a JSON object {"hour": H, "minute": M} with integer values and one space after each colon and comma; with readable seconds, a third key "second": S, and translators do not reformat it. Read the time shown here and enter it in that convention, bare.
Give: {"hour": 2, "minute": 36}
